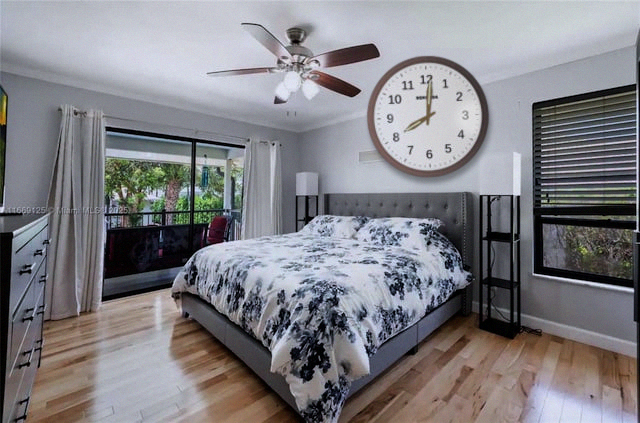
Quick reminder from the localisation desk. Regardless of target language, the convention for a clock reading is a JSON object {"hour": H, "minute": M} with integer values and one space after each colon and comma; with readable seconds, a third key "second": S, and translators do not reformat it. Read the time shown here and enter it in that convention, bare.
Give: {"hour": 8, "minute": 1}
